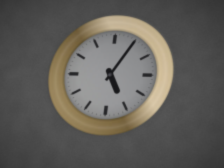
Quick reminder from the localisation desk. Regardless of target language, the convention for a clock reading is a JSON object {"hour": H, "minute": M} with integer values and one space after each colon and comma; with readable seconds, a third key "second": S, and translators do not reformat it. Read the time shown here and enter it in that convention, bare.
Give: {"hour": 5, "minute": 5}
